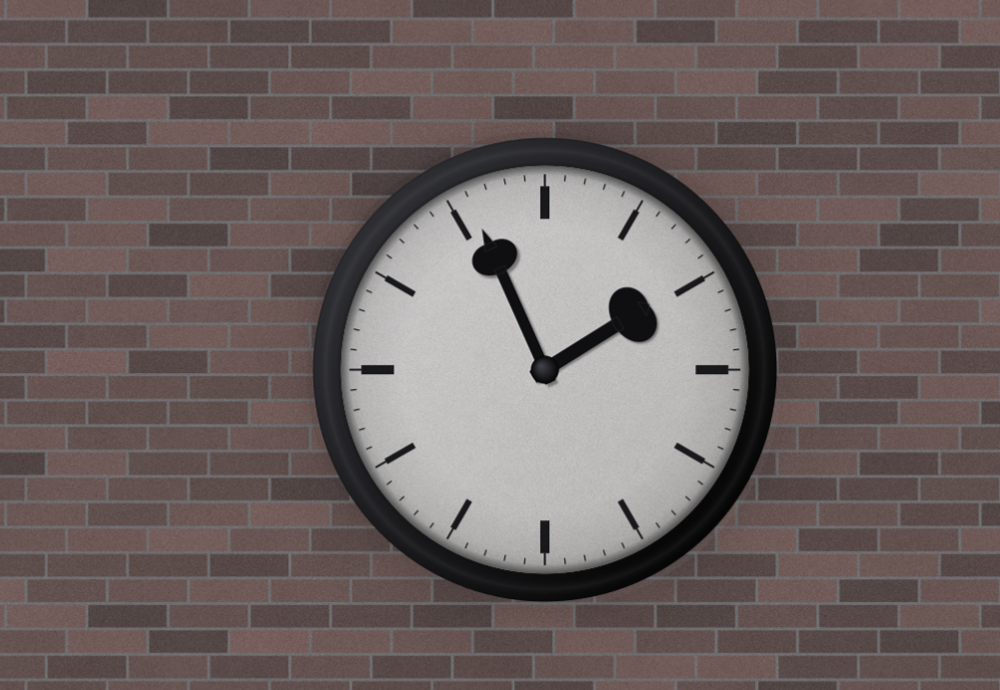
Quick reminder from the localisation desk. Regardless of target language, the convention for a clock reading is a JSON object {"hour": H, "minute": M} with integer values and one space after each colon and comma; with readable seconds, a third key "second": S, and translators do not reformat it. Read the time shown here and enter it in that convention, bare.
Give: {"hour": 1, "minute": 56}
